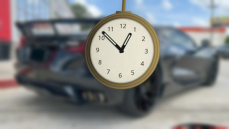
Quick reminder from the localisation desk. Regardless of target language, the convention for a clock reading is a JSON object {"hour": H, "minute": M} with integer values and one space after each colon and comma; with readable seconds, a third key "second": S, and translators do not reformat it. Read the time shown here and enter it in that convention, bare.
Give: {"hour": 12, "minute": 52}
